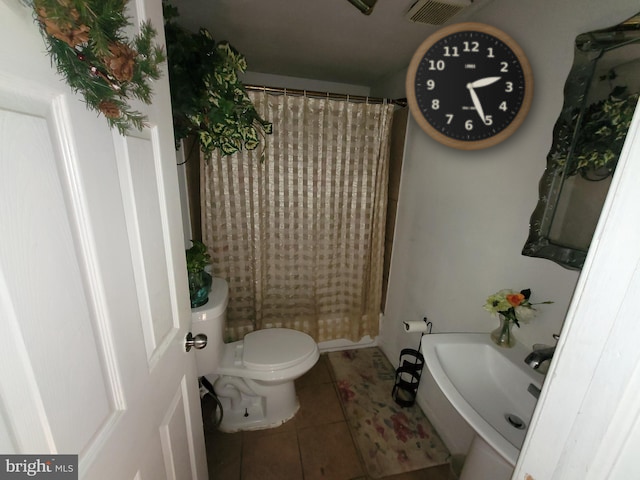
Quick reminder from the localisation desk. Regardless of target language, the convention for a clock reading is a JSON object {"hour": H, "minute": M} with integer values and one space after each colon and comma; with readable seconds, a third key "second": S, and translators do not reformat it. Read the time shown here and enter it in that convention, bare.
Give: {"hour": 2, "minute": 26}
